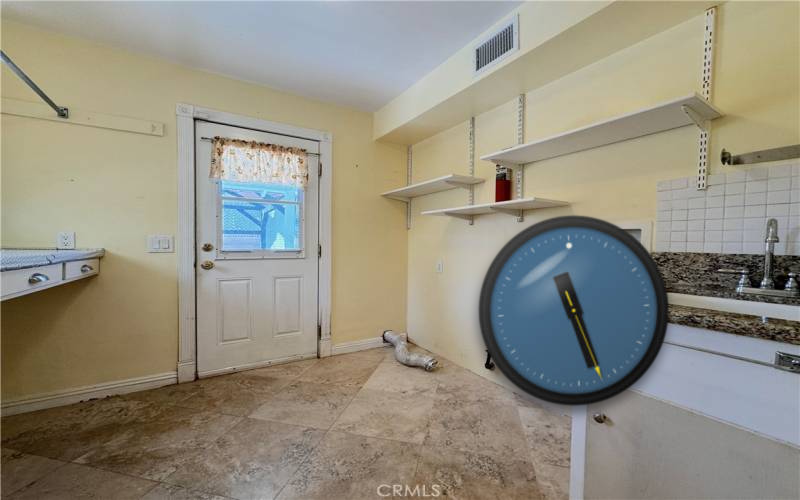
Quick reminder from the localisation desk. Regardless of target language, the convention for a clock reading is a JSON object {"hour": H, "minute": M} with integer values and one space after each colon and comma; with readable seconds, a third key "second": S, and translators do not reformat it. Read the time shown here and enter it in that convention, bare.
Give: {"hour": 11, "minute": 27, "second": 27}
